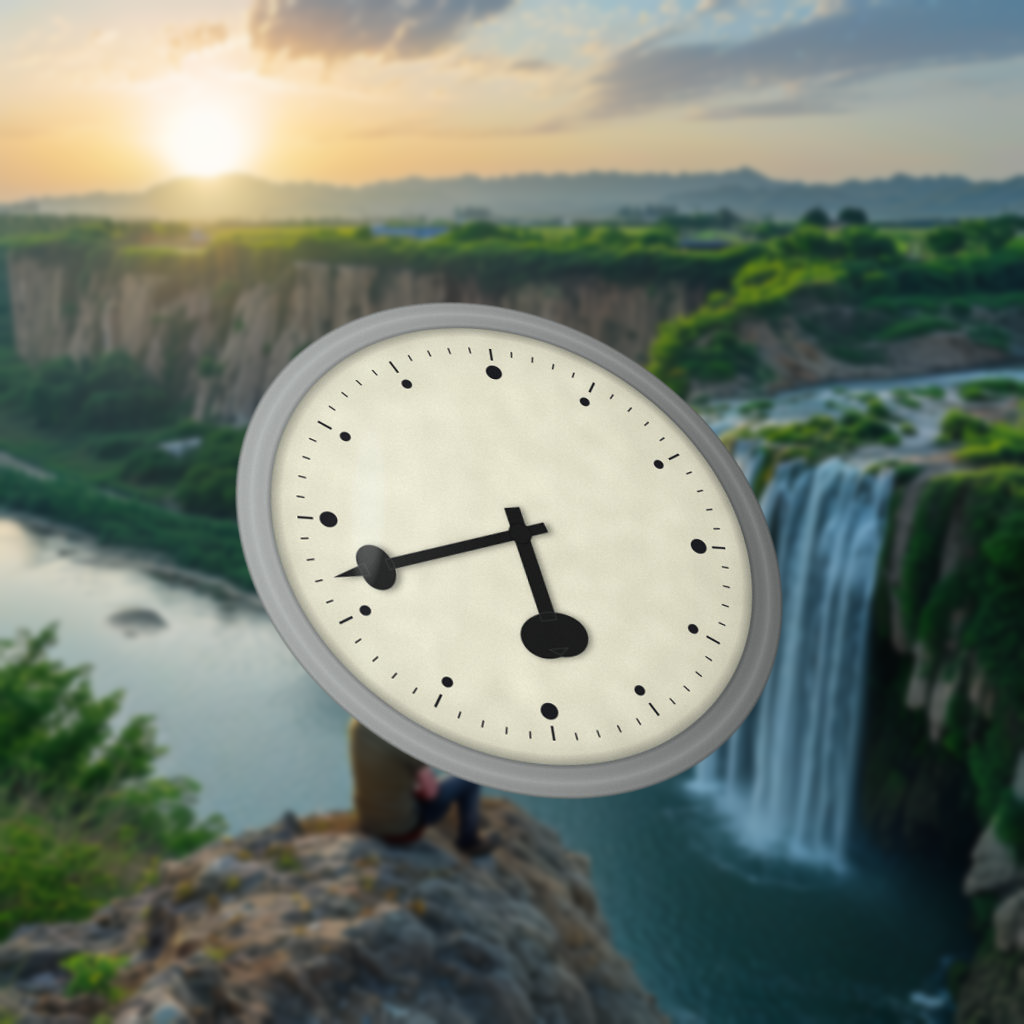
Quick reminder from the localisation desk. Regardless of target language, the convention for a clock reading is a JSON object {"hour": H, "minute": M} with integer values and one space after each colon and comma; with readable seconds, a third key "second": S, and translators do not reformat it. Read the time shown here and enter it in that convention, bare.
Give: {"hour": 5, "minute": 42}
